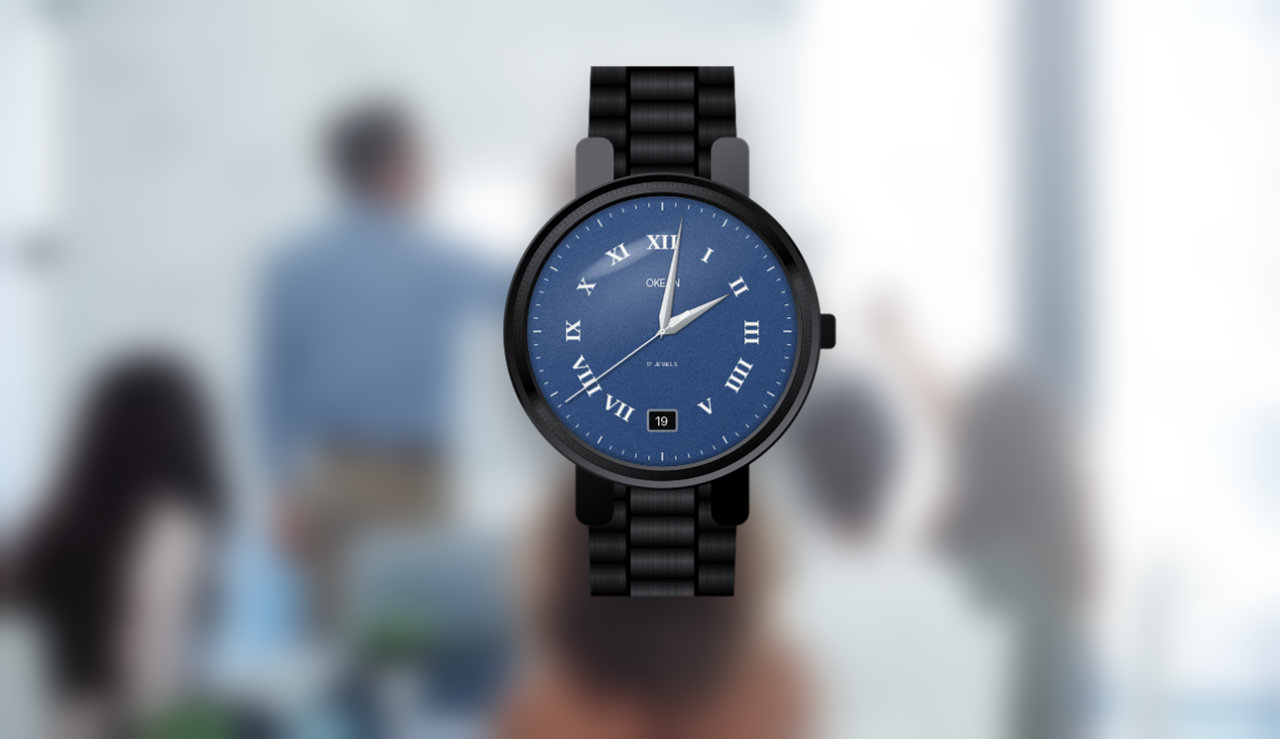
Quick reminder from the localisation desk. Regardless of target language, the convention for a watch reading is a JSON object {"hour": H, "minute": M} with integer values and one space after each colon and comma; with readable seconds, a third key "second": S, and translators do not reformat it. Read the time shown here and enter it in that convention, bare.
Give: {"hour": 2, "minute": 1, "second": 39}
